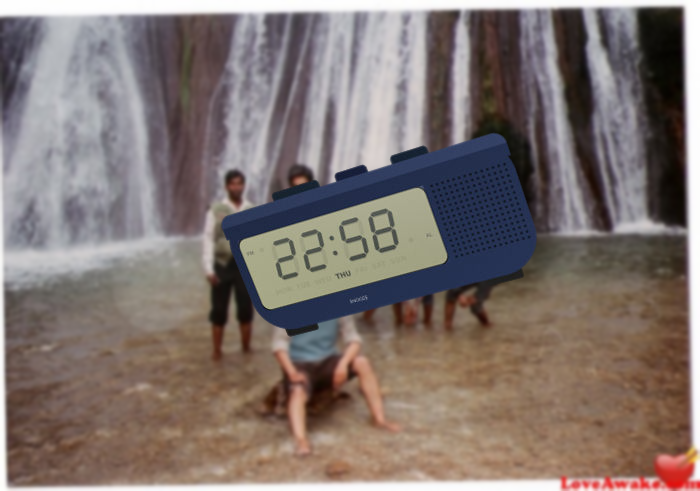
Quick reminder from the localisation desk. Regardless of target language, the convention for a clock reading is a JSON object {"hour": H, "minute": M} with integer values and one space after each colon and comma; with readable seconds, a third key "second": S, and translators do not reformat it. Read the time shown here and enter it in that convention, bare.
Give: {"hour": 22, "minute": 58}
